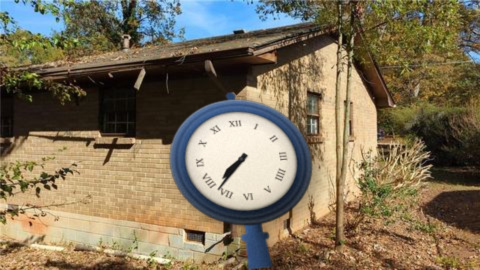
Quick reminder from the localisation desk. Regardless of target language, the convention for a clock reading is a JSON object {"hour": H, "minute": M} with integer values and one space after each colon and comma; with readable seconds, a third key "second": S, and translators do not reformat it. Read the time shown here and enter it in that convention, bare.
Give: {"hour": 7, "minute": 37}
